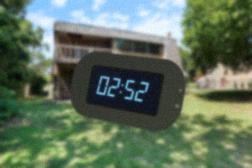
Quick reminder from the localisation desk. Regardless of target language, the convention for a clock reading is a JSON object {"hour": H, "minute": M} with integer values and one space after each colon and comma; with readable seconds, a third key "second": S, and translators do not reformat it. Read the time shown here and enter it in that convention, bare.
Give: {"hour": 2, "minute": 52}
